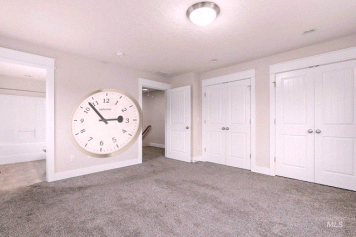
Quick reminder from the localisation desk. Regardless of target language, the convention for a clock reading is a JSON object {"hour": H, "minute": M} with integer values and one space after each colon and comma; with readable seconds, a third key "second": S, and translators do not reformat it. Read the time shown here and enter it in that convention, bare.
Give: {"hour": 2, "minute": 53}
